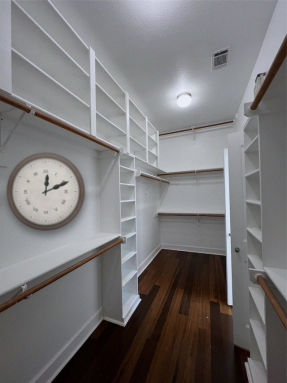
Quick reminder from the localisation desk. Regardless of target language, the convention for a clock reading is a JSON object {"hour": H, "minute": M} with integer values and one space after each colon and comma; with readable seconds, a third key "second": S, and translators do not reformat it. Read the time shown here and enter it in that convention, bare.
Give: {"hour": 12, "minute": 11}
